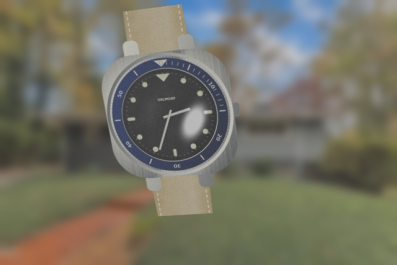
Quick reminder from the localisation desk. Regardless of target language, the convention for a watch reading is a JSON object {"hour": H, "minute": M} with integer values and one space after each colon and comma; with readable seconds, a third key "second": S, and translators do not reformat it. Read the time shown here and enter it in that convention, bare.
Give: {"hour": 2, "minute": 34}
